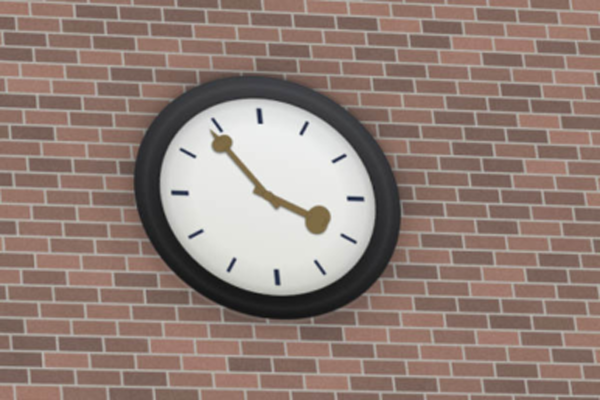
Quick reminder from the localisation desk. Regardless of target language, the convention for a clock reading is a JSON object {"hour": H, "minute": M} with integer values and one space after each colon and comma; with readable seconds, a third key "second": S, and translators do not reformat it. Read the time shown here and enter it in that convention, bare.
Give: {"hour": 3, "minute": 54}
